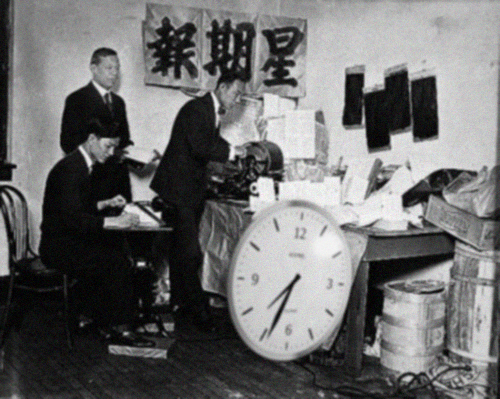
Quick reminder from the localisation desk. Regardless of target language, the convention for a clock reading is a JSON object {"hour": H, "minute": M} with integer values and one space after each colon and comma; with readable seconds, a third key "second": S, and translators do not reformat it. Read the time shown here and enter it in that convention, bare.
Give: {"hour": 7, "minute": 34}
